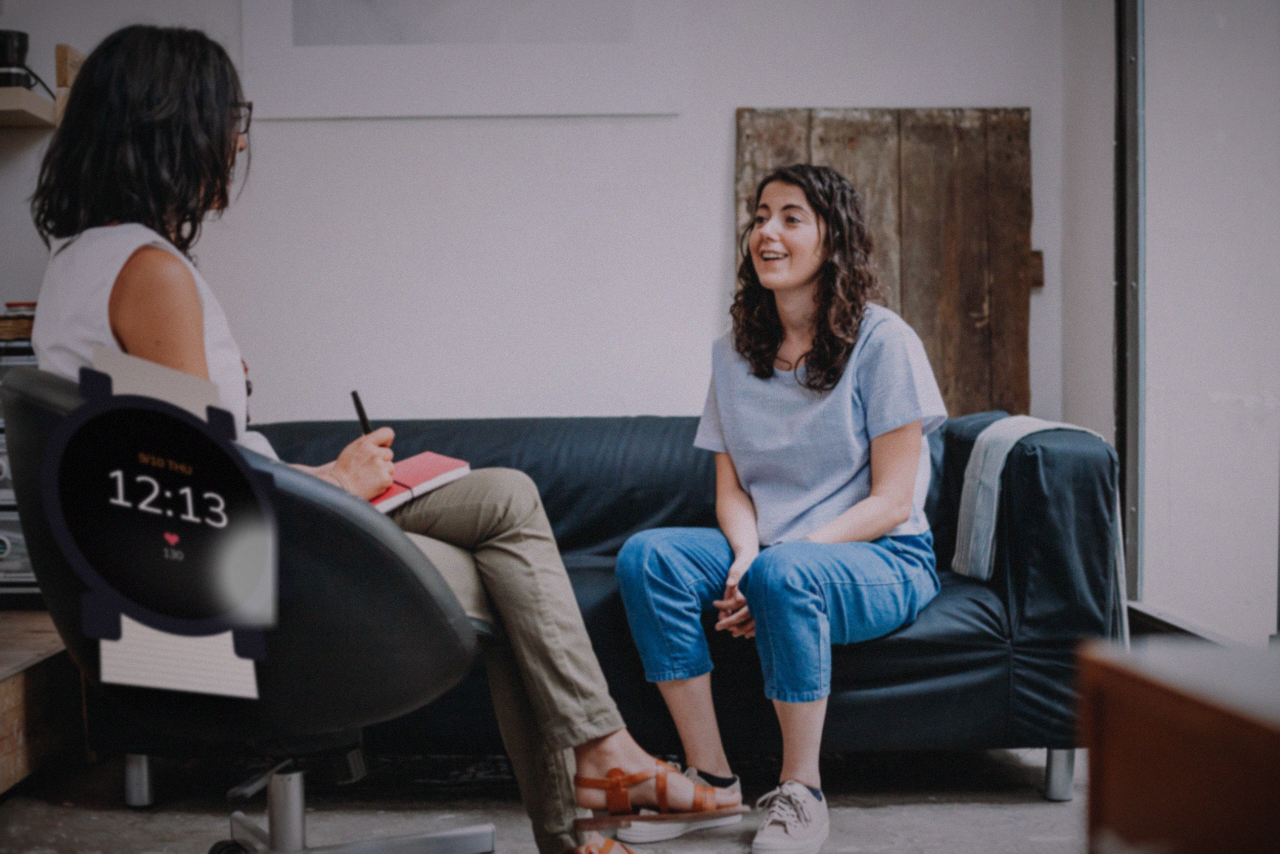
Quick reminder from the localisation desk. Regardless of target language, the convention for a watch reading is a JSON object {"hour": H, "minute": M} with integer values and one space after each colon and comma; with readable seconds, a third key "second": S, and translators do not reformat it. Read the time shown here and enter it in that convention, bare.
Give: {"hour": 12, "minute": 13}
